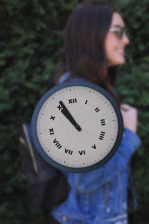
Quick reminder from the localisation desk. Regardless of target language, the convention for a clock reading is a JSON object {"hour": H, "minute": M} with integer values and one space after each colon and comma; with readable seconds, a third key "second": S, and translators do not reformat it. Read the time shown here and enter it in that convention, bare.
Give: {"hour": 10, "minute": 56}
